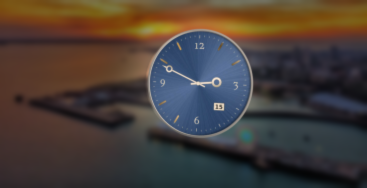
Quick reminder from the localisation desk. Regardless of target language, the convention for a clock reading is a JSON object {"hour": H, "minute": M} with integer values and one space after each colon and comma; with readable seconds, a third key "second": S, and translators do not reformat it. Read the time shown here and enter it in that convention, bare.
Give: {"hour": 2, "minute": 49}
